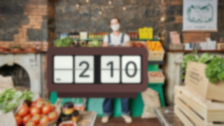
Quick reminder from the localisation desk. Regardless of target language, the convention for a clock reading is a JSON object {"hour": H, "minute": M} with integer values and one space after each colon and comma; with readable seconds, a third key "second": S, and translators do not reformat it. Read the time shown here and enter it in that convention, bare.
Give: {"hour": 2, "minute": 10}
